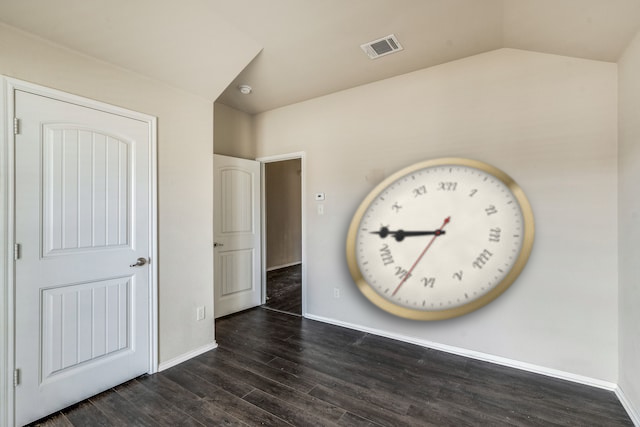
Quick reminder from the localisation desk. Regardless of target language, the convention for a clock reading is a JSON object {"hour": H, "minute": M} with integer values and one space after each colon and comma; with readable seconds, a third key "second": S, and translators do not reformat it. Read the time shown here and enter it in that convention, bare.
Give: {"hour": 8, "minute": 44, "second": 34}
